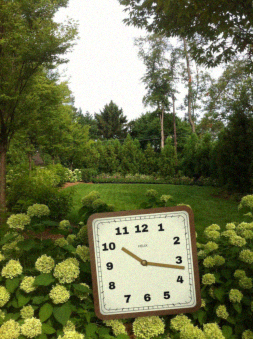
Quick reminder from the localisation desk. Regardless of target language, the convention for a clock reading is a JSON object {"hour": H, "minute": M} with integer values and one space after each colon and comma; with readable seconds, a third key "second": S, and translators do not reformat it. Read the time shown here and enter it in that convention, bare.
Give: {"hour": 10, "minute": 17}
